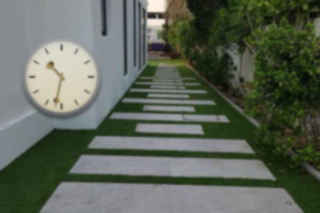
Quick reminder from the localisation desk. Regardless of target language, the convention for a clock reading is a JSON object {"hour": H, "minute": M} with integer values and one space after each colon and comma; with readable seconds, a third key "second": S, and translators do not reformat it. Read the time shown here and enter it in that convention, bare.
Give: {"hour": 10, "minute": 32}
